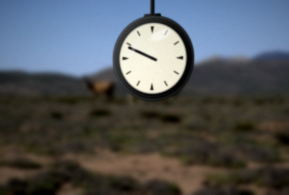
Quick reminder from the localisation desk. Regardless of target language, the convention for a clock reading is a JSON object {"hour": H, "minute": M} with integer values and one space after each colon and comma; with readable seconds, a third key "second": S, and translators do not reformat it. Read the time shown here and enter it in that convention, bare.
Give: {"hour": 9, "minute": 49}
